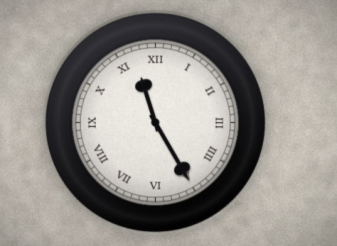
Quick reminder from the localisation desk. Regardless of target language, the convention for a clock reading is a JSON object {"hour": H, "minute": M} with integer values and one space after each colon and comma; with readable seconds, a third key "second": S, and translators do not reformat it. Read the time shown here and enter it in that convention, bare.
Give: {"hour": 11, "minute": 25}
